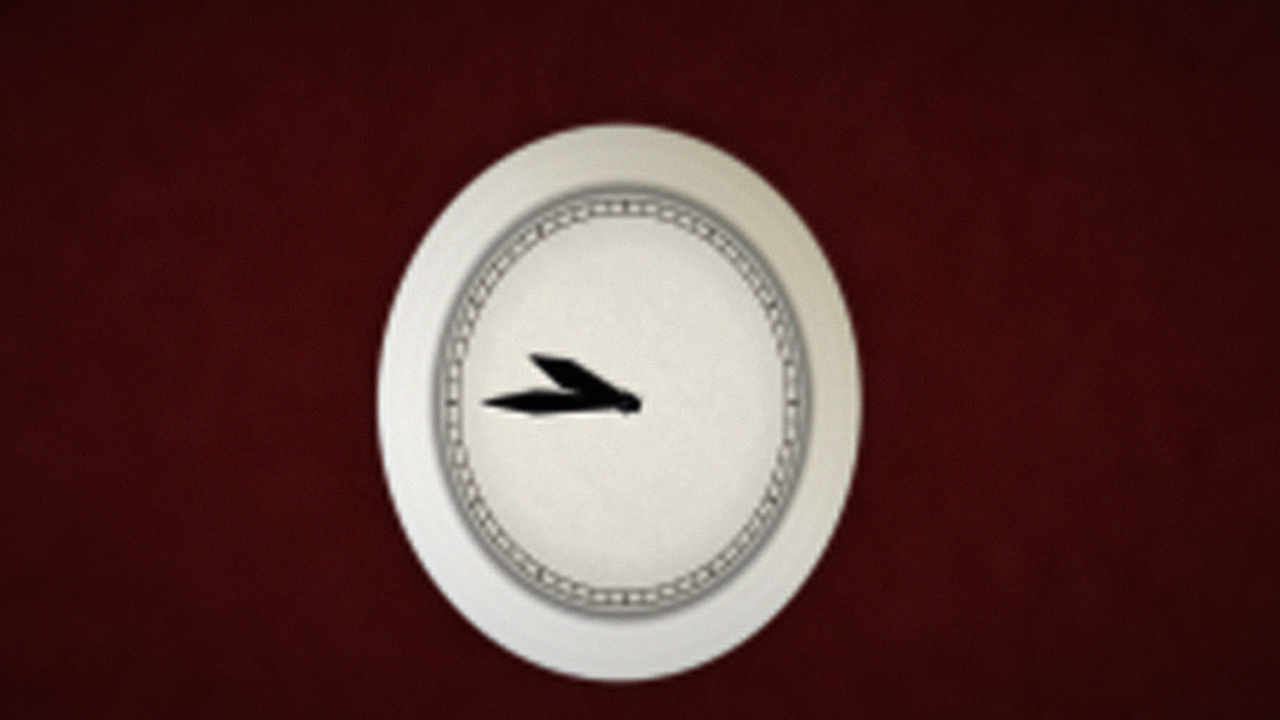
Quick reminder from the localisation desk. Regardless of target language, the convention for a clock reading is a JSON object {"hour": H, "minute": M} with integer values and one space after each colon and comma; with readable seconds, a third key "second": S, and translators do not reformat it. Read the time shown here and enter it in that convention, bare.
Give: {"hour": 9, "minute": 45}
